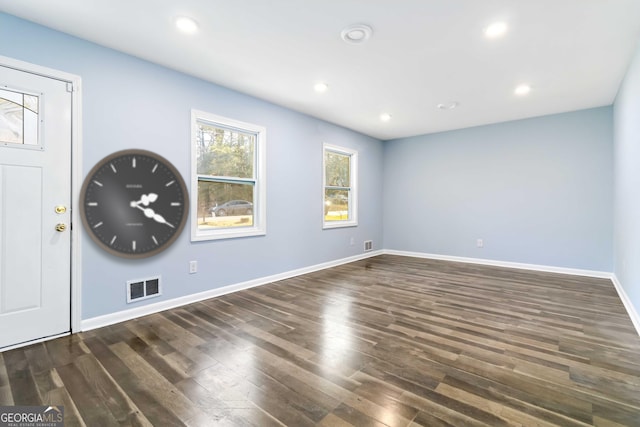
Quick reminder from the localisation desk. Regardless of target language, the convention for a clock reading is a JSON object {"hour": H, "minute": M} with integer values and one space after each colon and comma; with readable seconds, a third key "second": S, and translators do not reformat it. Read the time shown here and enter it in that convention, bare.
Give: {"hour": 2, "minute": 20}
